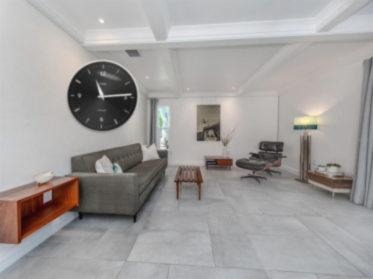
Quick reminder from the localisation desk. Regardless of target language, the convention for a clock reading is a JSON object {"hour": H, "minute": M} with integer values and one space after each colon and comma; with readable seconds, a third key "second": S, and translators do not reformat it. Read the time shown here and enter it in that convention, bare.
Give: {"hour": 11, "minute": 14}
